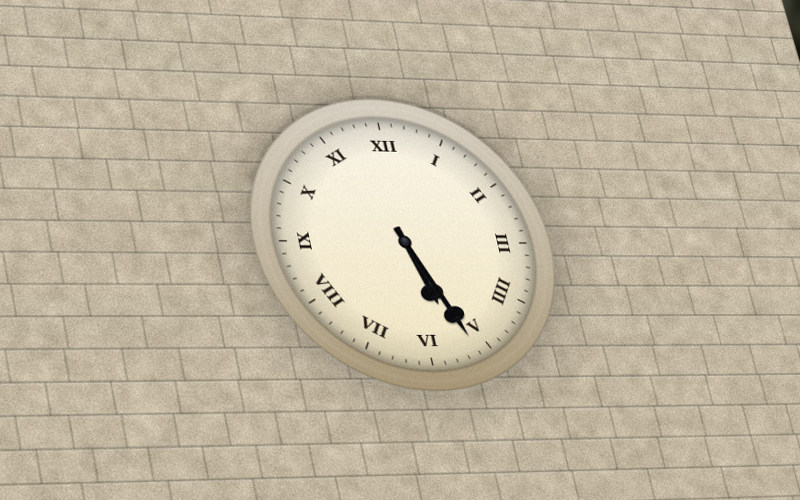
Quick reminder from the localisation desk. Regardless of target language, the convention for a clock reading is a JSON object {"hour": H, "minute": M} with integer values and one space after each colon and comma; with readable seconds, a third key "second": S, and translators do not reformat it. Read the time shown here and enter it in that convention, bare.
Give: {"hour": 5, "minute": 26}
